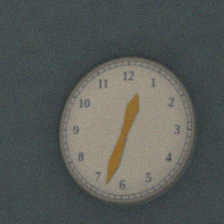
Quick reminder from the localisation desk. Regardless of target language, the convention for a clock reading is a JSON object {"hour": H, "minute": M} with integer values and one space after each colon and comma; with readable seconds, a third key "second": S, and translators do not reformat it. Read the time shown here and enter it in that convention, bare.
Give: {"hour": 12, "minute": 33}
